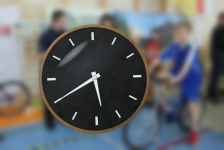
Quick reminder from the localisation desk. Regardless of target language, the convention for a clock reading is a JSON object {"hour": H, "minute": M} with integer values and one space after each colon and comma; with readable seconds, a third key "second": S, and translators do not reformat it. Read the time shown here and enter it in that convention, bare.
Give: {"hour": 5, "minute": 40}
